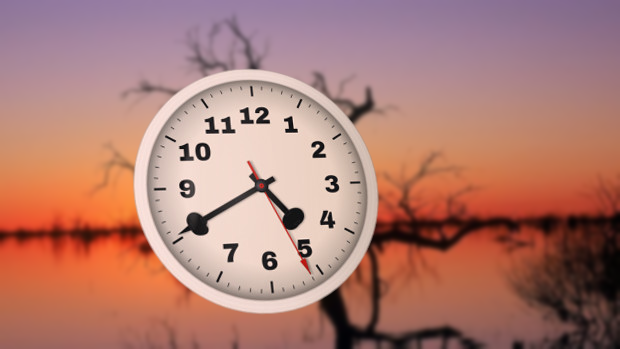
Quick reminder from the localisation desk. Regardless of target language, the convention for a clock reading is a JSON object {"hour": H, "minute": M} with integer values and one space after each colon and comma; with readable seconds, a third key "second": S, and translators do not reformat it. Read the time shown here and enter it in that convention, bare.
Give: {"hour": 4, "minute": 40, "second": 26}
